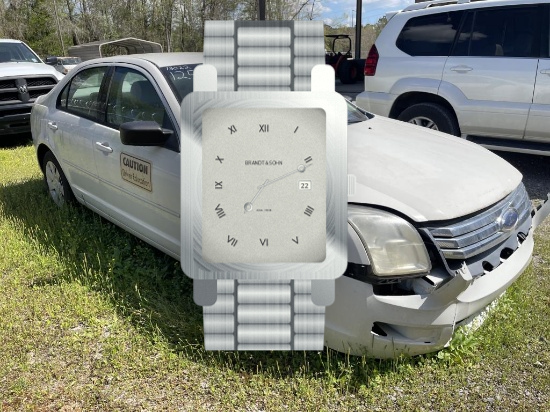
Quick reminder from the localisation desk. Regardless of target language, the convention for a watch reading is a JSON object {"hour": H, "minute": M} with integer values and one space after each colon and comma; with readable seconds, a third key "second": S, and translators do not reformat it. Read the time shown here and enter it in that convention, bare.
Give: {"hour": 7, "minute": 11}
